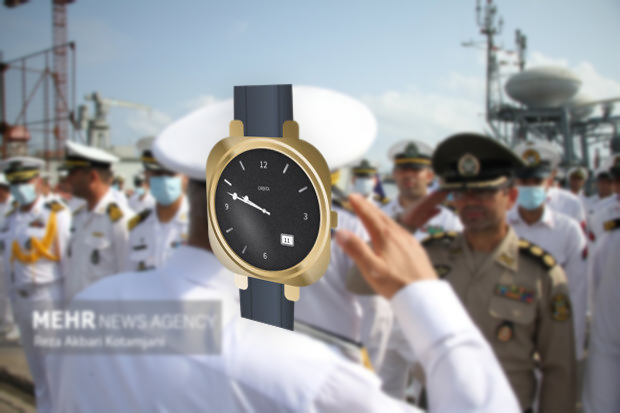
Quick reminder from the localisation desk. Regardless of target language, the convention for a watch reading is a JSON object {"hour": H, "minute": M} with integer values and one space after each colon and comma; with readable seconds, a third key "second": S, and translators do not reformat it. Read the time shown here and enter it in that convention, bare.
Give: {"hour": 9, "minute": 48}
